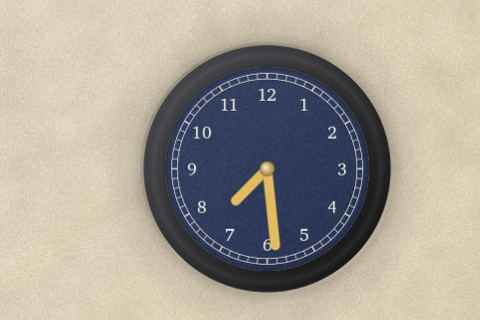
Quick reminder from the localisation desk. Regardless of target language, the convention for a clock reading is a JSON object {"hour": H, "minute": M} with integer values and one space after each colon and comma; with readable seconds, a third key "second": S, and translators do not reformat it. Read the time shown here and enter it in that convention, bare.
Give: {"hour": 7, "minute": 29}
